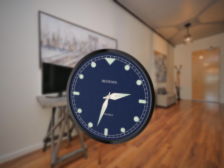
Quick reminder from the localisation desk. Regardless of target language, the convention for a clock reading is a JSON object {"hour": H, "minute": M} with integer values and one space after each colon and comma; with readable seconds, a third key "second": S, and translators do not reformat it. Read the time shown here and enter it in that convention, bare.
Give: {"hour": 2, "minute": 33}
